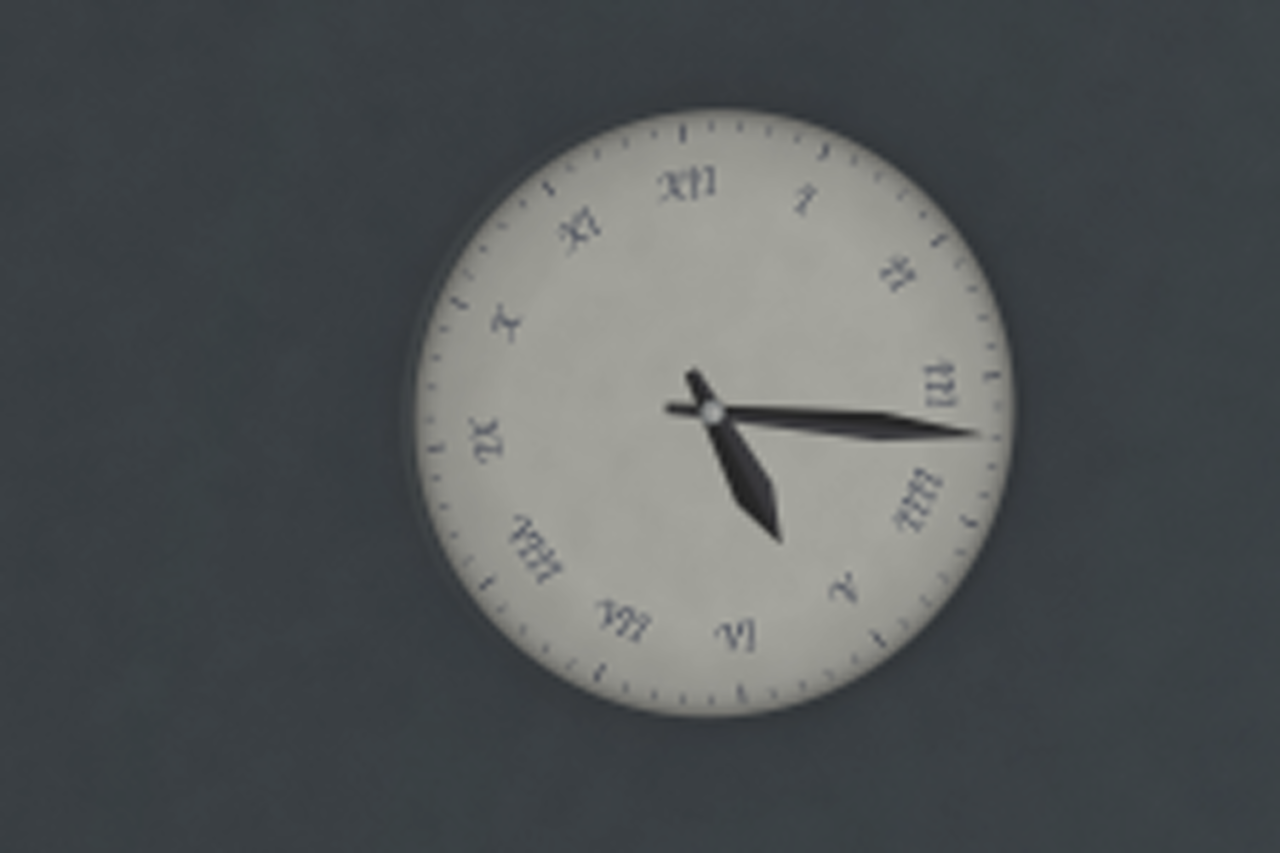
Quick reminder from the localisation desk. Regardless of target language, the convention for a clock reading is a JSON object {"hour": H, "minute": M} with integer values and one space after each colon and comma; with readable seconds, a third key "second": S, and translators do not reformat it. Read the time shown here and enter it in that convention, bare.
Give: {"hour": 5, "minute": 17}
